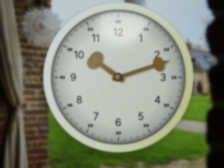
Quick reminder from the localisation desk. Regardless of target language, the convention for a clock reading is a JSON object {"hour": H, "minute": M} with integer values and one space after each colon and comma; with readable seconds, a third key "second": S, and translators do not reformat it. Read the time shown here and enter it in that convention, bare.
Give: {"hour": 10, "minute": 12}
